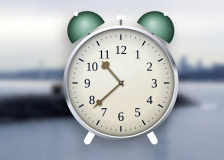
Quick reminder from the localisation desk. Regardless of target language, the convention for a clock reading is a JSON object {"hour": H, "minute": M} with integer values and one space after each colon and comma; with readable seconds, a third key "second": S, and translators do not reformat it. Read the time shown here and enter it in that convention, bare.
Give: {"hour": 10, "minute": 38}
